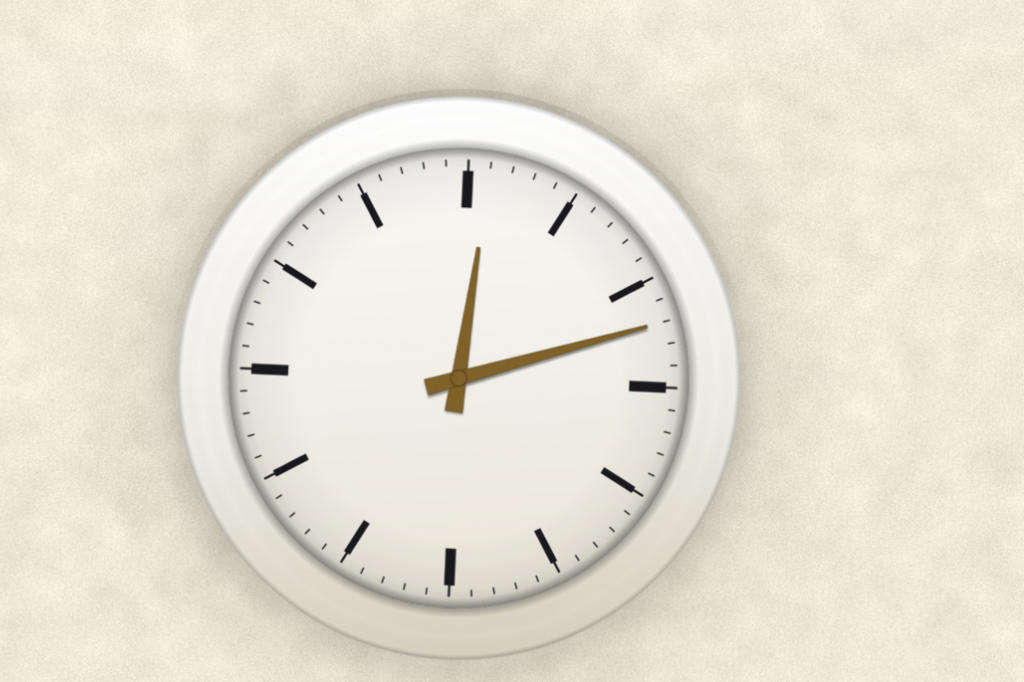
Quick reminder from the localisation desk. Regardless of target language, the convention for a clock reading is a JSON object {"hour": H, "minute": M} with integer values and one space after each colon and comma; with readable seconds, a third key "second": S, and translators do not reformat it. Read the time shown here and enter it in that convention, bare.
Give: {"hour": 12, "minute": 12}
